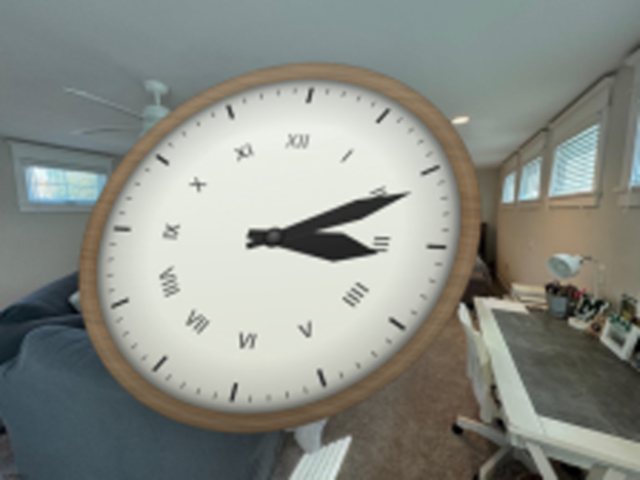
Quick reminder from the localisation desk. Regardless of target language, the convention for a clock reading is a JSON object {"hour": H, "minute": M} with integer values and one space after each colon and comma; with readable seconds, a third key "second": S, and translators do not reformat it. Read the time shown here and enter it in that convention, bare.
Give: {"hour": 3, "minute": 11}
